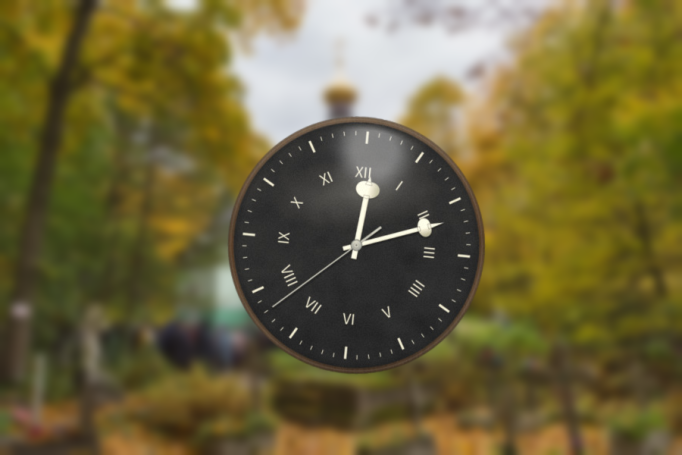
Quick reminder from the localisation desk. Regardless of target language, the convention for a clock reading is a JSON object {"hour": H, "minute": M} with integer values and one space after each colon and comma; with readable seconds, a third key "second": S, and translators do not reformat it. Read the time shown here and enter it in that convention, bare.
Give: {"hour": 12, "minute": 11, "second": 38}
